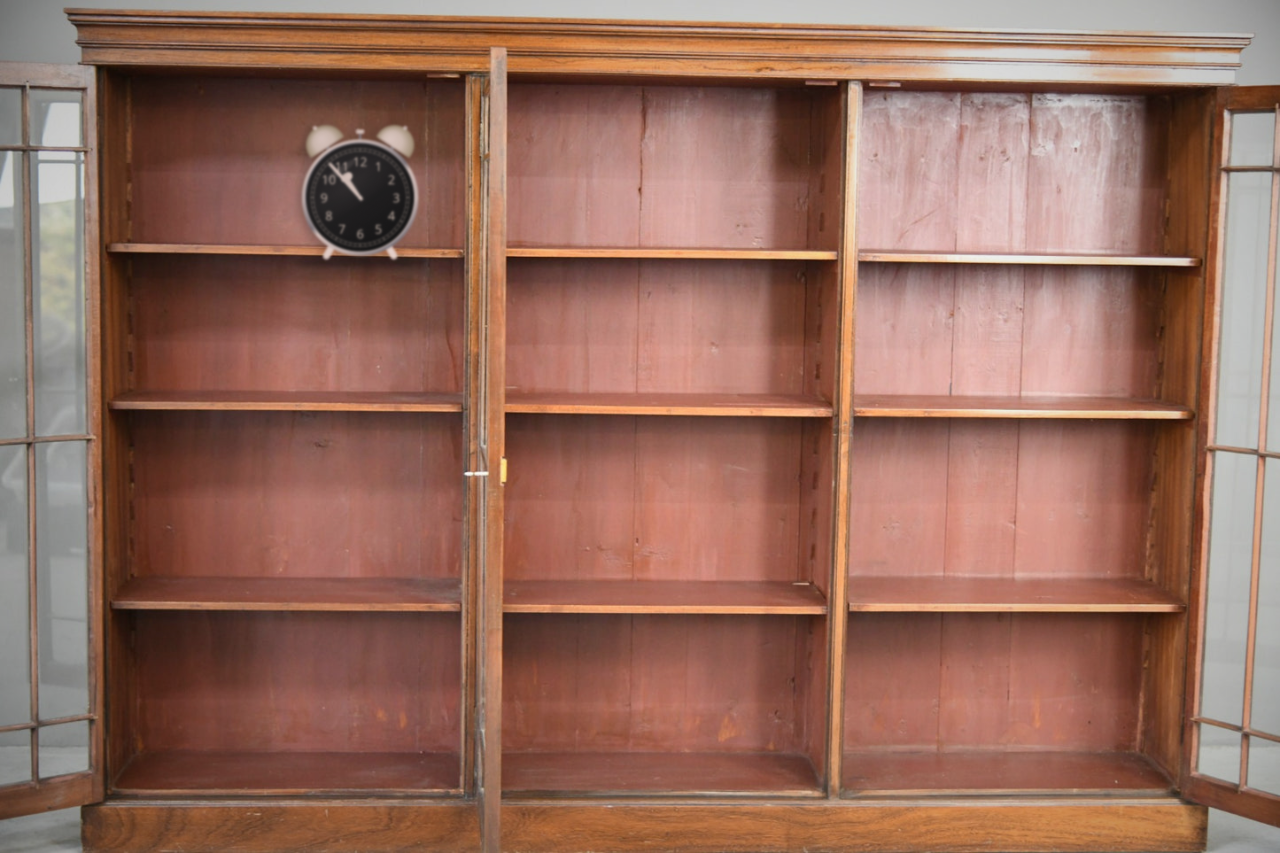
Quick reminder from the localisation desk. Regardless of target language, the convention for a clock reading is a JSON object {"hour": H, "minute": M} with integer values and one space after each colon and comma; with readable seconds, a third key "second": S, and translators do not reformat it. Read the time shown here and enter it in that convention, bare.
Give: {"hour": 10, "minute": 53}
